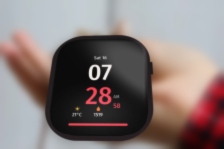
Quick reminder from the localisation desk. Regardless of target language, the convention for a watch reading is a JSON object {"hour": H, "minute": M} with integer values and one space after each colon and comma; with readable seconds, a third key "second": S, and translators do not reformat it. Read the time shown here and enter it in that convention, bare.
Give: {"hour": 7, "minute": 28}
